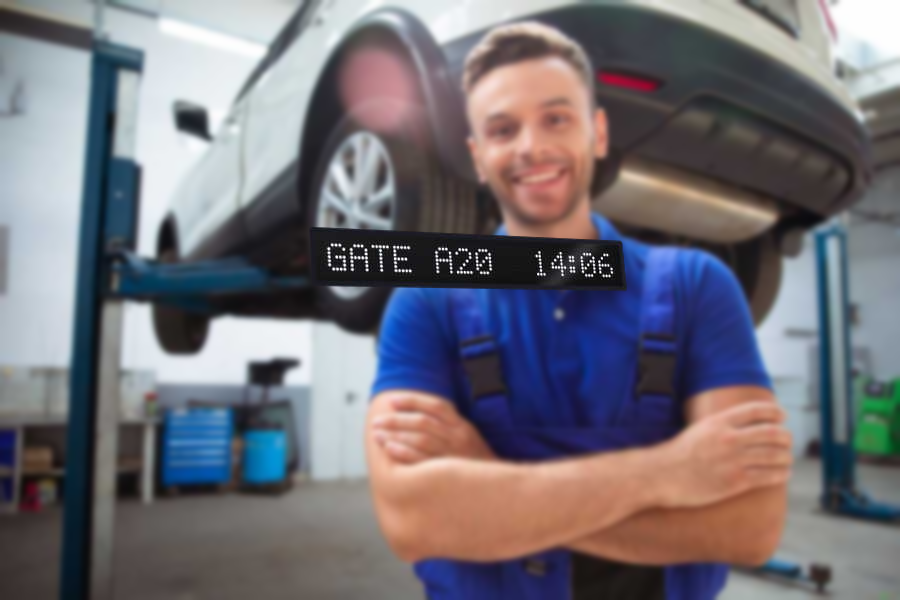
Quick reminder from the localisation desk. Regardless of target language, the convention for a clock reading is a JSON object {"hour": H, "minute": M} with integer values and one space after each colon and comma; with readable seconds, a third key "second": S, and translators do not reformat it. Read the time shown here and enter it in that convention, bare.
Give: {"hour": 14, "minute": 6}
